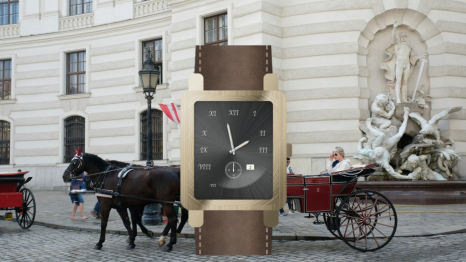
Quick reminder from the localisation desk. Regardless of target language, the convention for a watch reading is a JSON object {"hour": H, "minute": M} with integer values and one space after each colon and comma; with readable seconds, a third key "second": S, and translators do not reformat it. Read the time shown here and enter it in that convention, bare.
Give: {"hour": 1, "minute": 58}
